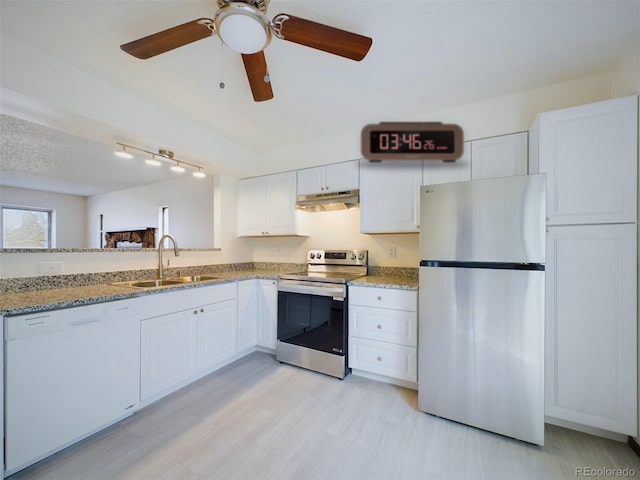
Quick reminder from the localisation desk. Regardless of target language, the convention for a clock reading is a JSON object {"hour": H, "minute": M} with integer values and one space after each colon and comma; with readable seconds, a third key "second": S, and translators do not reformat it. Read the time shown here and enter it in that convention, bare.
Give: {"hour": 3, "minute": 46}
